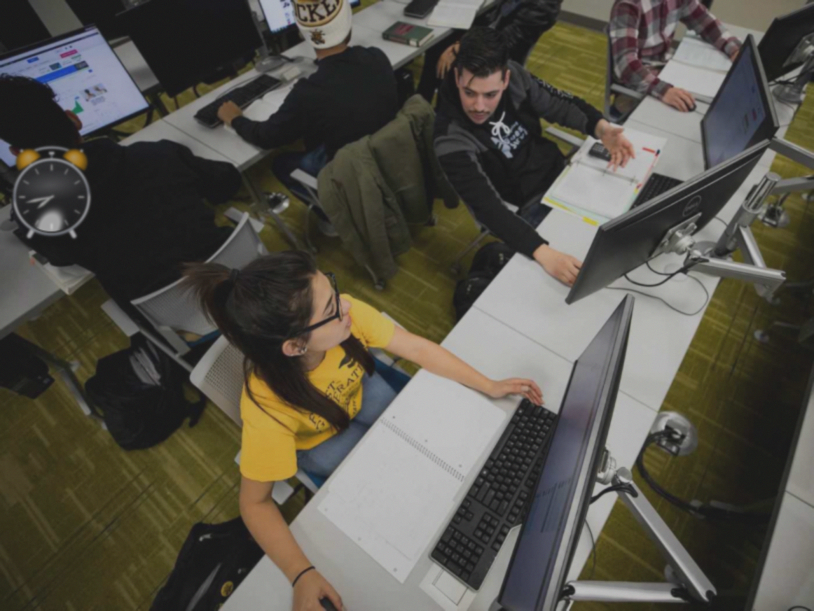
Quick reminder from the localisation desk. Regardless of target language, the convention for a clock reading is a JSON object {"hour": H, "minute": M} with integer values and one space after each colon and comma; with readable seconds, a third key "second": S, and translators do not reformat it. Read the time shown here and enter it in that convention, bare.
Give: {"hour": 7, "minute": 43}
